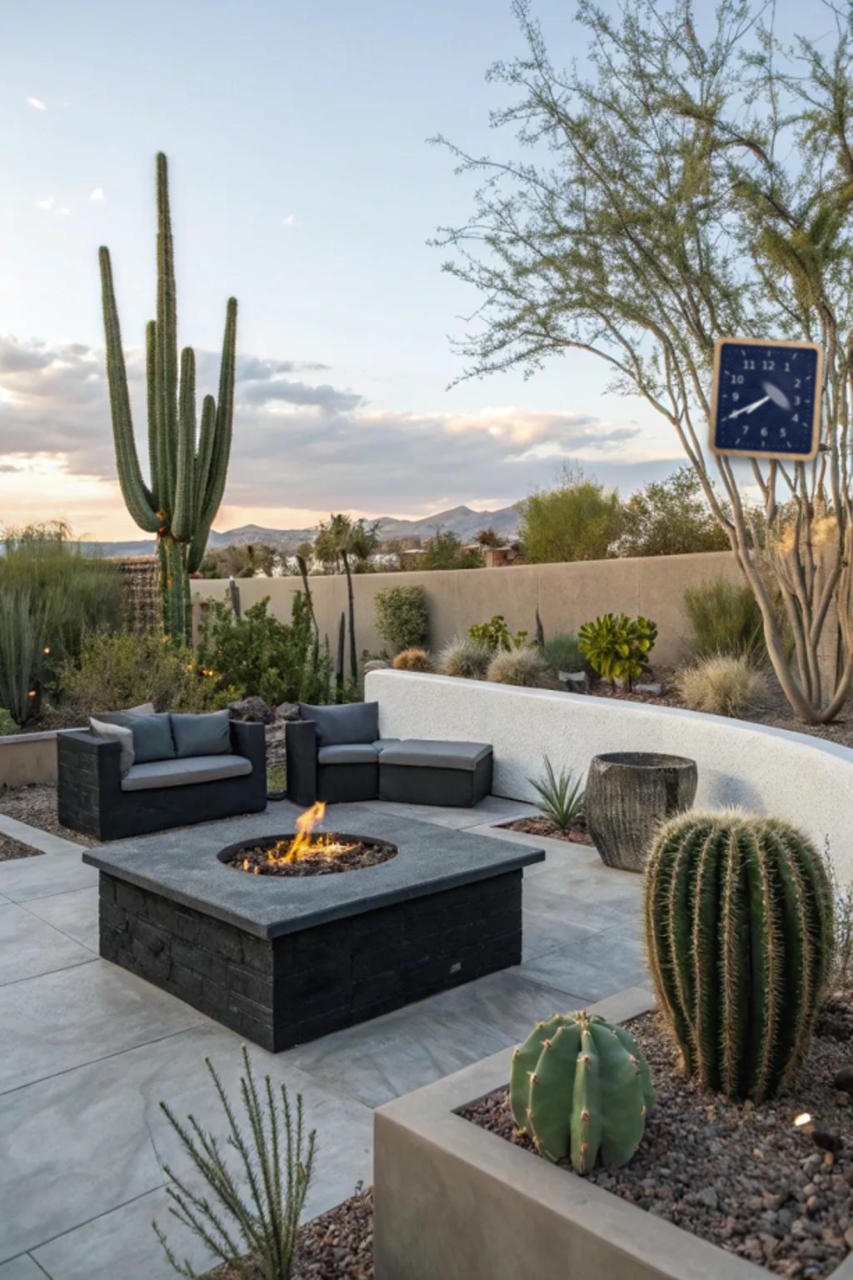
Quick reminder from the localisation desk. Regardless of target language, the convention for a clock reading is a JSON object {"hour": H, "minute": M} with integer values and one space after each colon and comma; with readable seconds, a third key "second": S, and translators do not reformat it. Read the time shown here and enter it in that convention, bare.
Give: {"hour": 7, "minute": 40}
